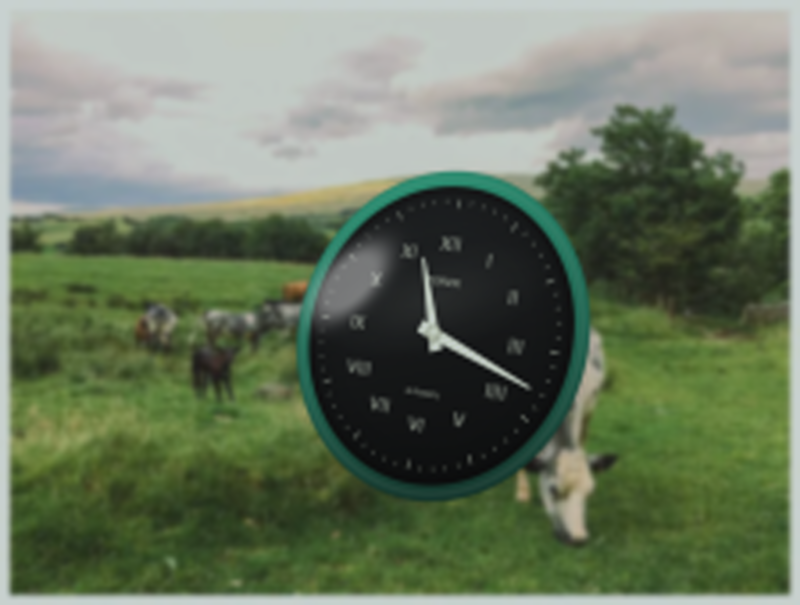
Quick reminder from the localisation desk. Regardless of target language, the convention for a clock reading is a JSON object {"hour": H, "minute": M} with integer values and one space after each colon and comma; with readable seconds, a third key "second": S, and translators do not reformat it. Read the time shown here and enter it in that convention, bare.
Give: {"hour": 11, "minute": 18}
